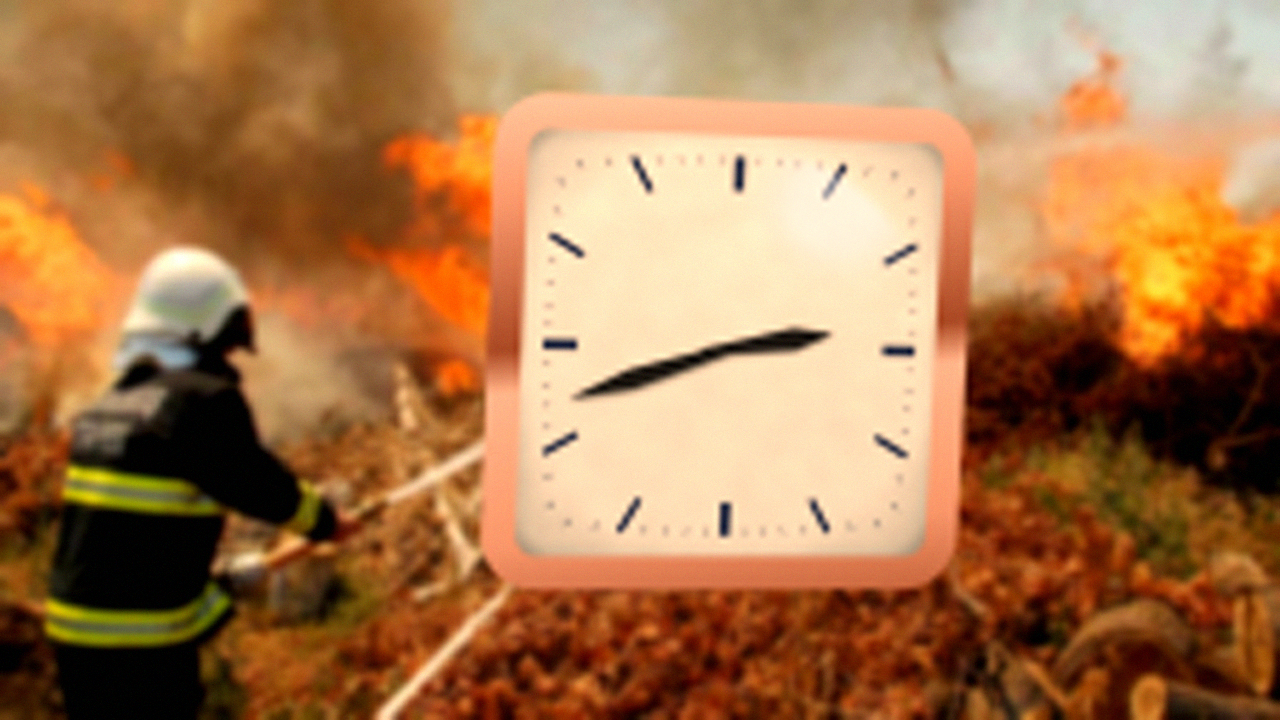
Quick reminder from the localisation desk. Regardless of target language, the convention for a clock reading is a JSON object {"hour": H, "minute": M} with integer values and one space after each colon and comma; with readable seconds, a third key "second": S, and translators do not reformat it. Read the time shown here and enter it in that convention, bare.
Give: {"hour": 2, "minute": 42}
